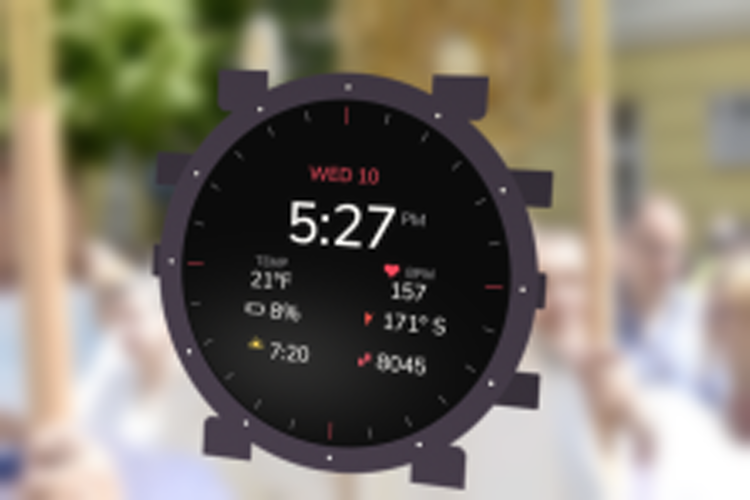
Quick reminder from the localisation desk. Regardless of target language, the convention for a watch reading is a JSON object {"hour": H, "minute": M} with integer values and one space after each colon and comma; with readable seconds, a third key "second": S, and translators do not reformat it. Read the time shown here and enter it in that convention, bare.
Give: {"hour": 5, "minute": 27}
